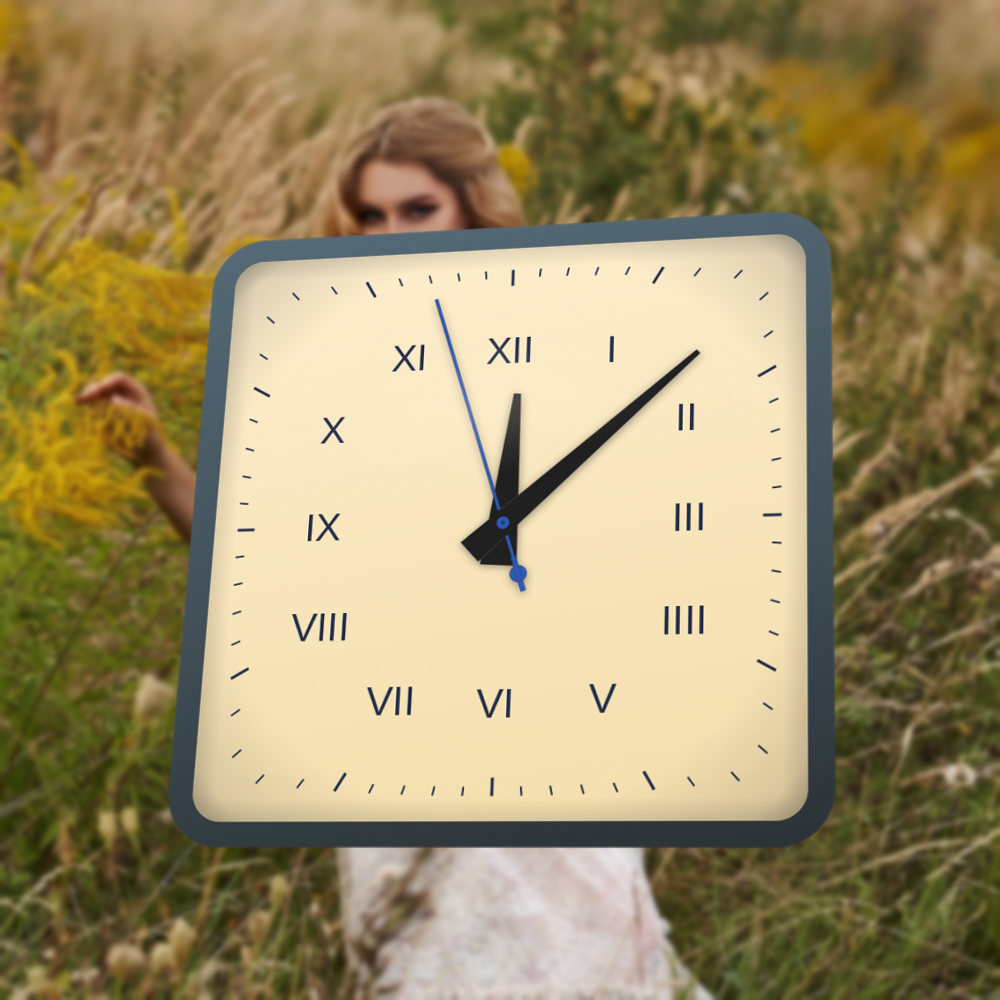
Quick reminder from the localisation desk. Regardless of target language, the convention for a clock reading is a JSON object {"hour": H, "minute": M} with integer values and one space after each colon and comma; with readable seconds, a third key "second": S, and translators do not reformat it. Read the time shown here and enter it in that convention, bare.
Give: {"hour": 12, "minute": 7, "second": 57}
